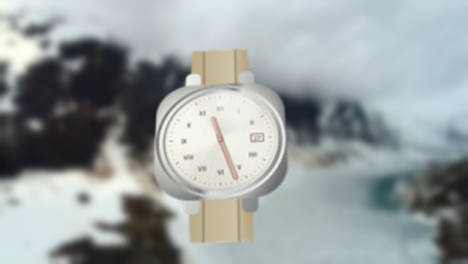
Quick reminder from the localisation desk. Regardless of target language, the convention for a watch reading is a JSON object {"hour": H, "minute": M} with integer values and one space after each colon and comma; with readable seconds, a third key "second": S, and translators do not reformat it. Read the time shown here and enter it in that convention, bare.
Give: {"hour": 11, "minute": 27}
